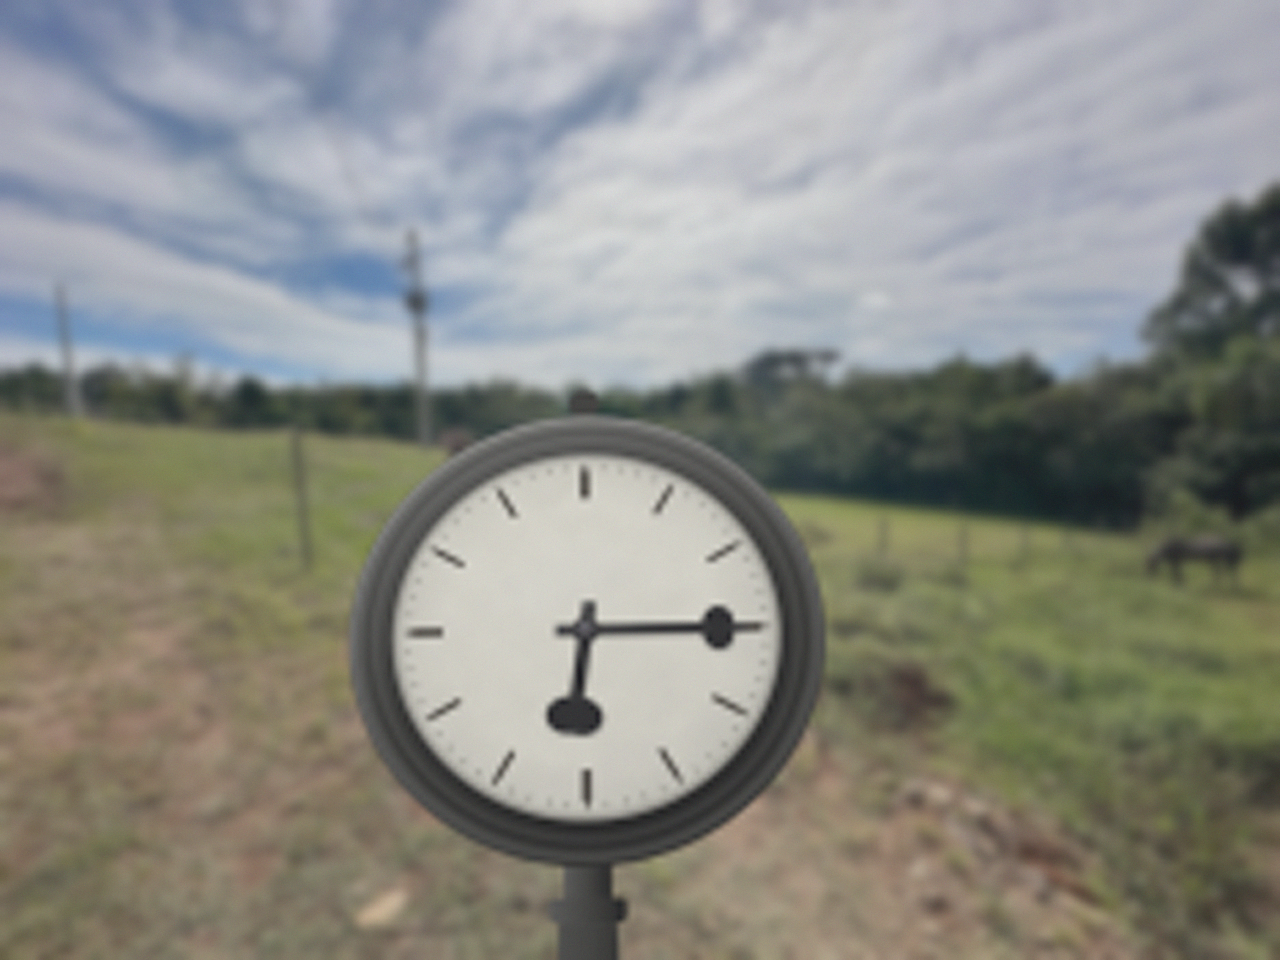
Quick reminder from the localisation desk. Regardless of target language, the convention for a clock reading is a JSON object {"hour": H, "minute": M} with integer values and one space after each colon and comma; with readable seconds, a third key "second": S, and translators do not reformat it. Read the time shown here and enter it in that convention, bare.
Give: {"hour": 6, "minute": 15}
